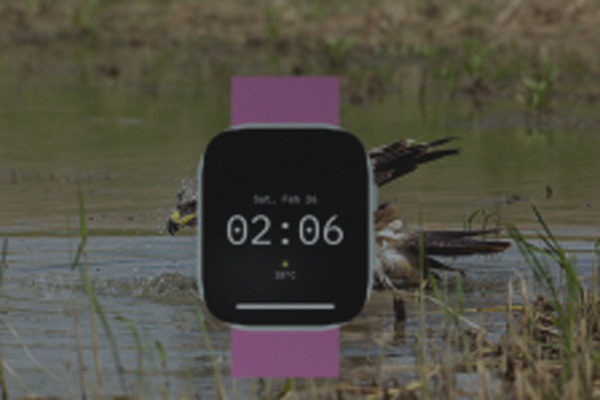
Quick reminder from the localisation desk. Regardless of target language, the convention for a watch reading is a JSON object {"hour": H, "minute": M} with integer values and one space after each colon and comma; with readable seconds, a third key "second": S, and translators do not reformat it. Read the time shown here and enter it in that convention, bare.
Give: {"hour": 2, "minute": 6}
